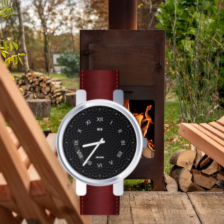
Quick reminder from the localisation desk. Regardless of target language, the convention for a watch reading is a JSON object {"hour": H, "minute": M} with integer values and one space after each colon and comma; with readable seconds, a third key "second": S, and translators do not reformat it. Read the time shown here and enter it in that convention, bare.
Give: {"hour": 8, "minute": 36}
